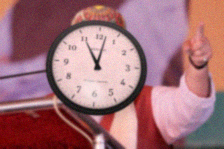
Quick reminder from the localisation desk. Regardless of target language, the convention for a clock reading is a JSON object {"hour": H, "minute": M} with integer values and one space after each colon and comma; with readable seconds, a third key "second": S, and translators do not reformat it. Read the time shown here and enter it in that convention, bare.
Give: {"hour": 11, "minute": 2}
